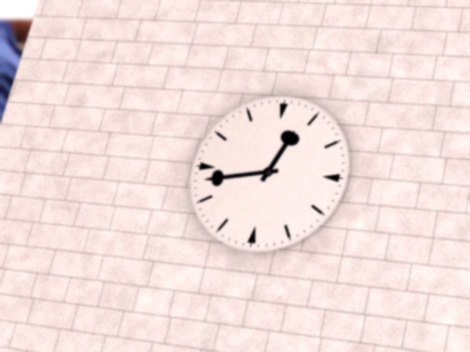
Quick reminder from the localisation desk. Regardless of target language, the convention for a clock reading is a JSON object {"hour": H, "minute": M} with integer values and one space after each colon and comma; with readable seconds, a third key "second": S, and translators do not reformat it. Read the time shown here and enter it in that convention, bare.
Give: {"hour": 12, "minute": 43}
